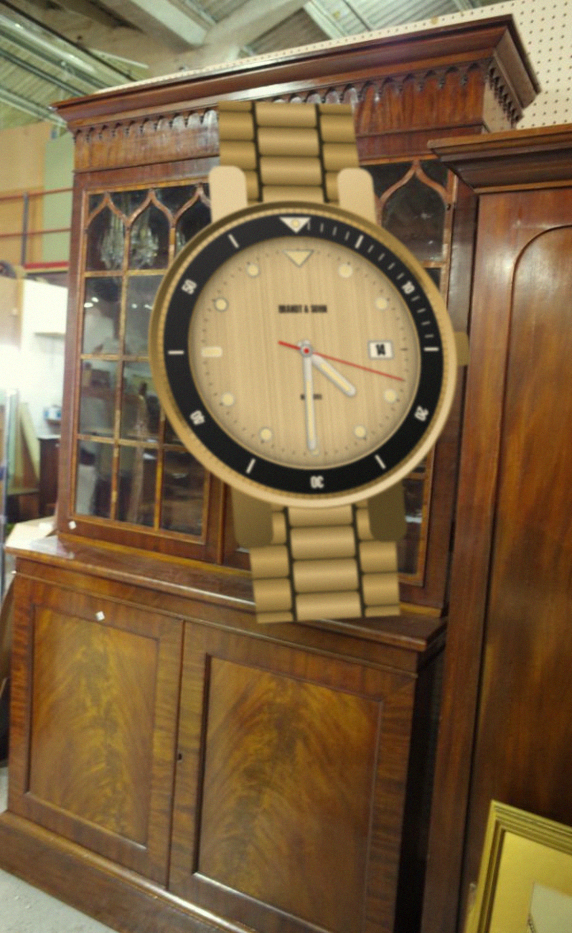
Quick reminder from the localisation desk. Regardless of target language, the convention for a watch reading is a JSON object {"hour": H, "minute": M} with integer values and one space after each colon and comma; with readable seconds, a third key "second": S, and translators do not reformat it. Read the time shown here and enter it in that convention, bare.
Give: {"hour": 4, "minute": 30, "second": 18}
